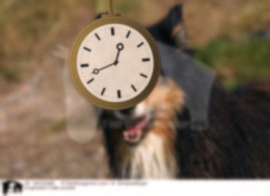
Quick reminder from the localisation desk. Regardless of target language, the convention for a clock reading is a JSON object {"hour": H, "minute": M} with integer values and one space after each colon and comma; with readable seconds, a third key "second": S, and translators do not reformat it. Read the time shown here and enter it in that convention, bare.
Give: {"hour": 12, "minute": 42}
